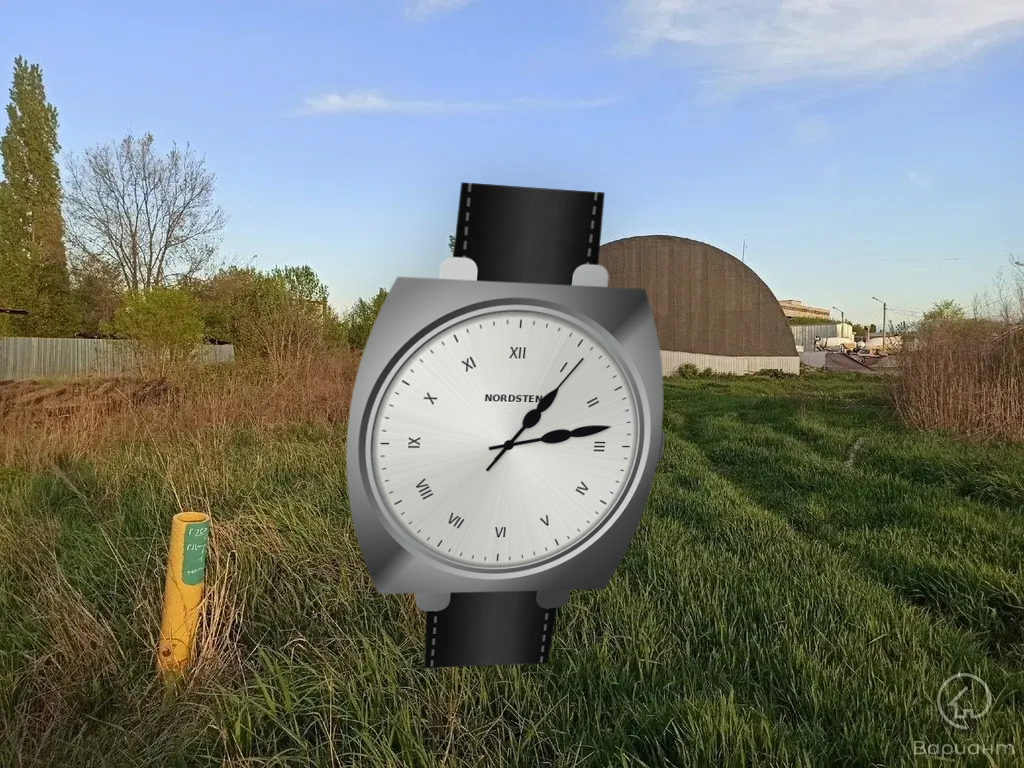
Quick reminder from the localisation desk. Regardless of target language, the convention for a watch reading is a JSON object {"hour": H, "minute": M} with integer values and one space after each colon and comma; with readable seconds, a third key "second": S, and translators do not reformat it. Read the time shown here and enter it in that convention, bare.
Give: {"hour": 1, "minute": 13, "second": 6}
